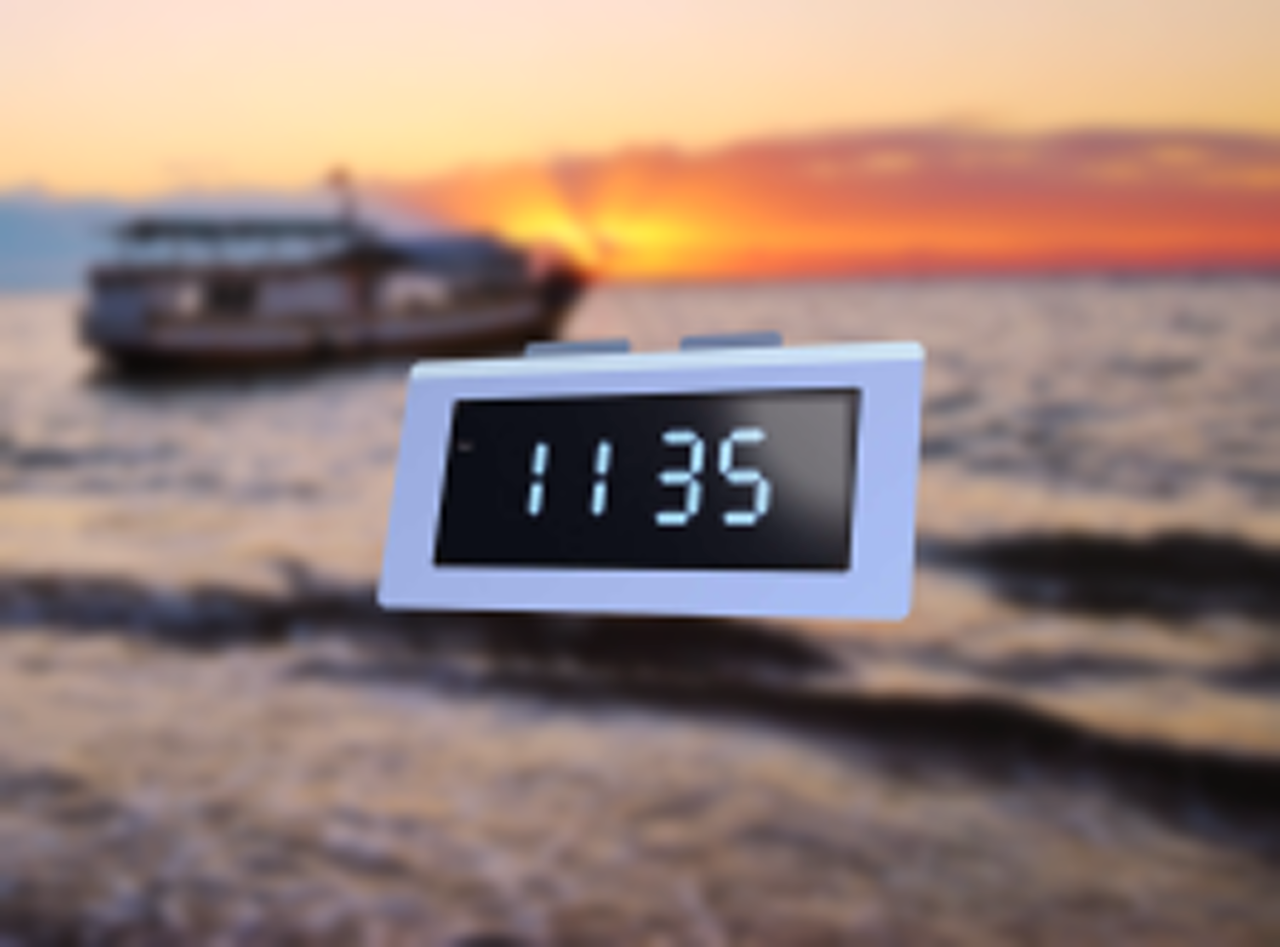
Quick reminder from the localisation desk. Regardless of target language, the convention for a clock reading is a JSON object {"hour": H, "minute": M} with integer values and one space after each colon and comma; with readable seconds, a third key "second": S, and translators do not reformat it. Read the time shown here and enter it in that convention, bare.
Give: {"hour": 11, "minute": 35}
